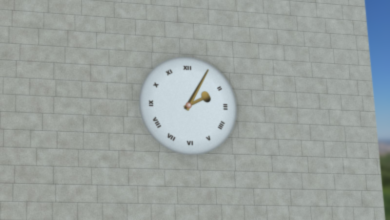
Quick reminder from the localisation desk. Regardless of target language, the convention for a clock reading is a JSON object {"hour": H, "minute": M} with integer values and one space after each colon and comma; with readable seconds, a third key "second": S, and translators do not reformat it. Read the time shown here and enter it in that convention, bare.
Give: {"hour": 2, "minute": 5}
